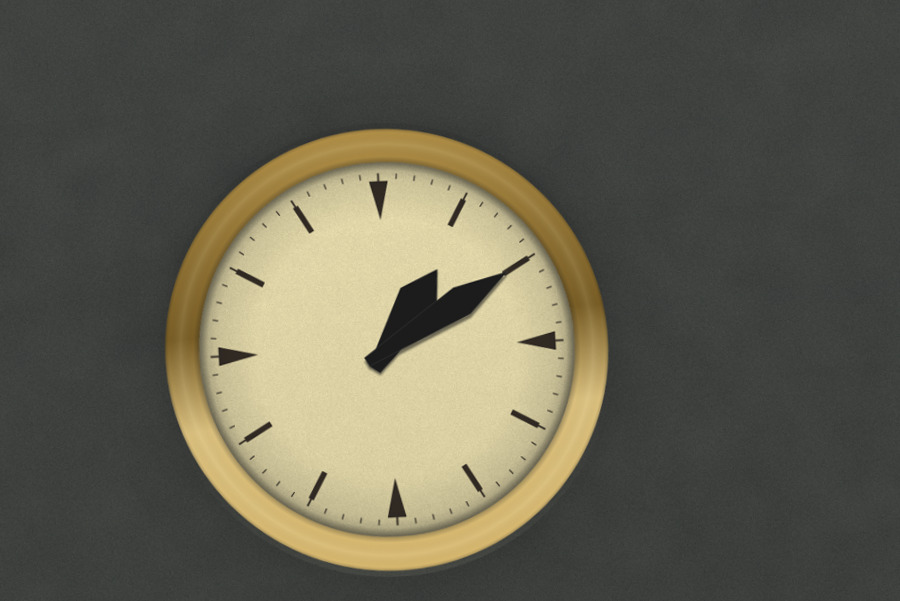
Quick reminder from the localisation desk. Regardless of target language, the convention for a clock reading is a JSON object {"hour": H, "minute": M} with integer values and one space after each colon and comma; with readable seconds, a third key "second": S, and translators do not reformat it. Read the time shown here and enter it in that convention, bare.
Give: {"hour": 1, "minute": 10}
